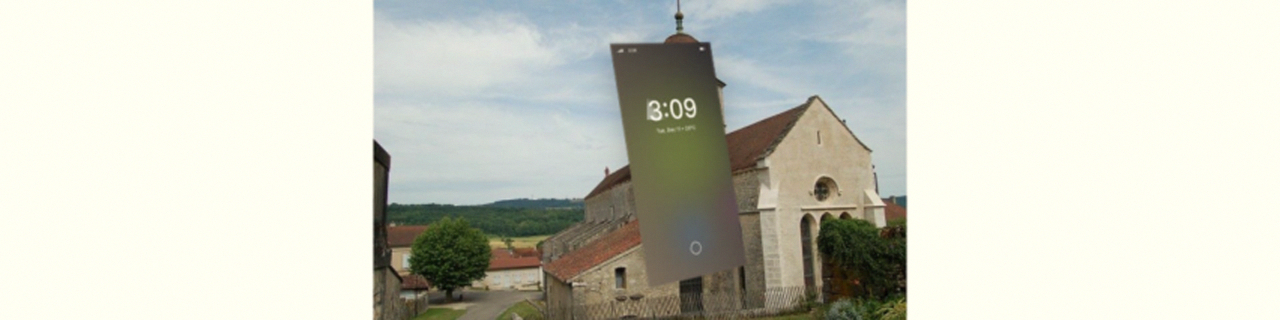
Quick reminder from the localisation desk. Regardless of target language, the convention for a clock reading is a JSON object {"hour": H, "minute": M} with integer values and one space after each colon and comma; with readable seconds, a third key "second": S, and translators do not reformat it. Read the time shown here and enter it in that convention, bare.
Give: {"hour": 3, "minute": 9}
